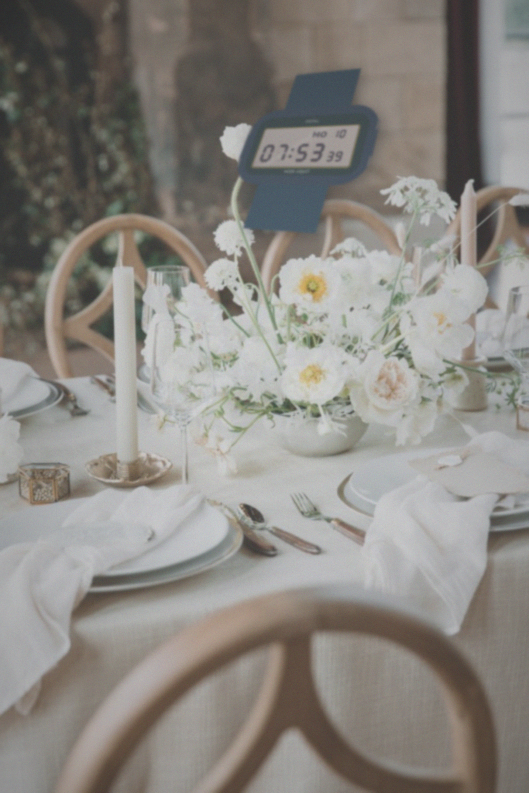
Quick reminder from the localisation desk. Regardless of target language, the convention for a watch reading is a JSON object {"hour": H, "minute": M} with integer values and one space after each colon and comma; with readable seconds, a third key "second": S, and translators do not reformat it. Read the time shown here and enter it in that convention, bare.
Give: {"hour": 7, "minute": 53}
